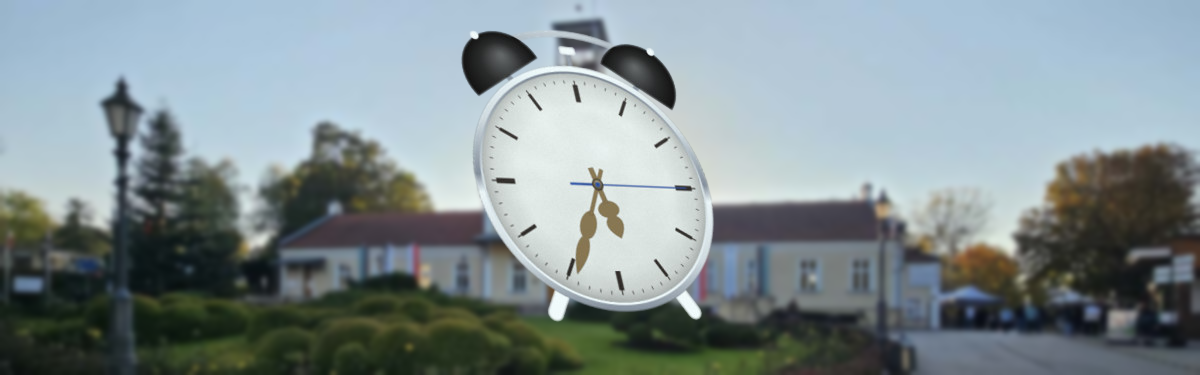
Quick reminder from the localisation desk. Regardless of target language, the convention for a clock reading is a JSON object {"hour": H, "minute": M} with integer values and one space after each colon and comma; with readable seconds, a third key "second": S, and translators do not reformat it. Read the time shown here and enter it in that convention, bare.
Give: {"hour": 5, "minute": 34, "second": 15}
